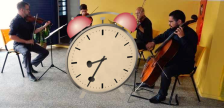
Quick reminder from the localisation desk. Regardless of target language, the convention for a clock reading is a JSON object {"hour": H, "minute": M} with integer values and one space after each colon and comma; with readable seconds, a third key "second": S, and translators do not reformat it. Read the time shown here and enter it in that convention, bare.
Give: {"hour": 8, "minute": 35}
